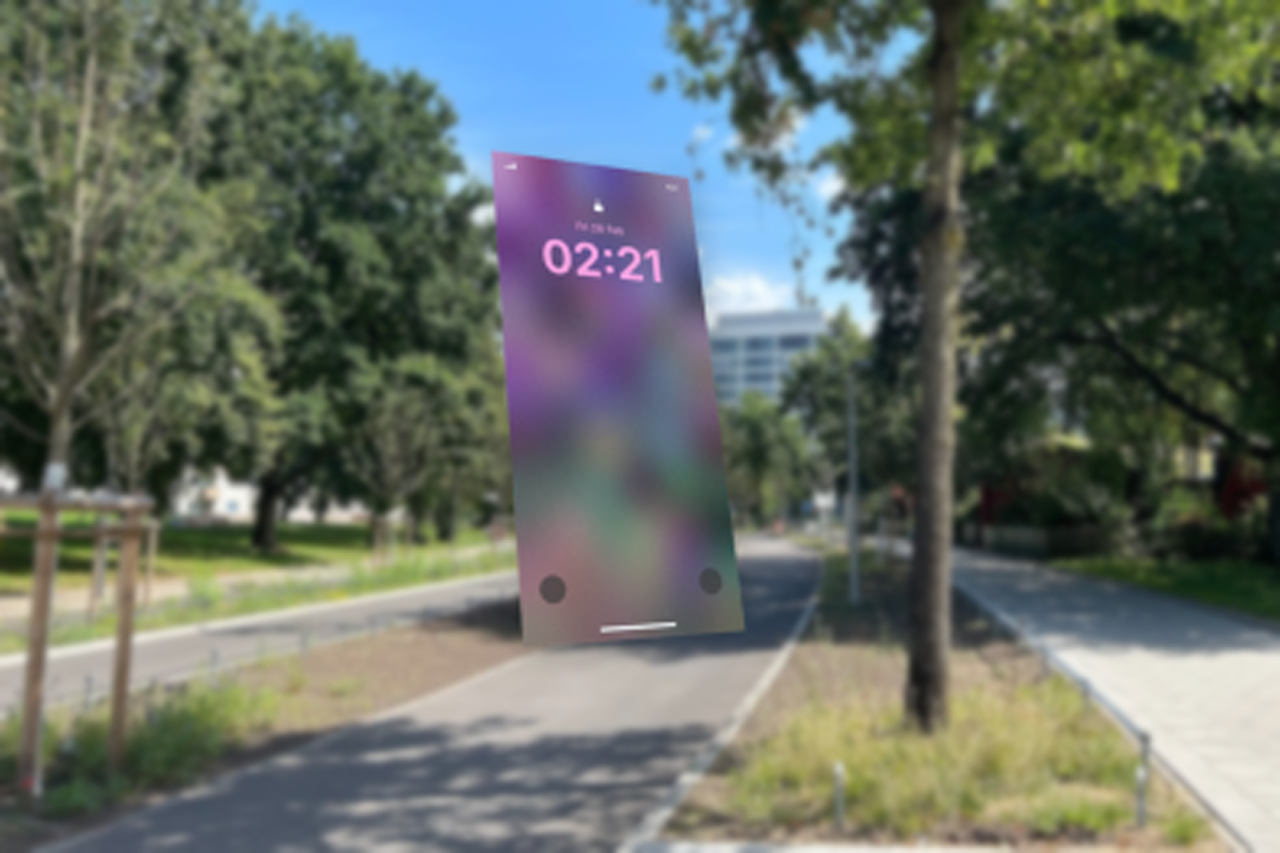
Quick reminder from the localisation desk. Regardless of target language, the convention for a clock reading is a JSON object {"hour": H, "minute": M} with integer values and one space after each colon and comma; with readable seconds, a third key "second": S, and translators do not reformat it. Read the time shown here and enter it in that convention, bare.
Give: {"hour": 2, "minute": 21}
